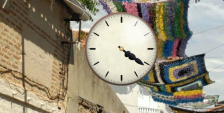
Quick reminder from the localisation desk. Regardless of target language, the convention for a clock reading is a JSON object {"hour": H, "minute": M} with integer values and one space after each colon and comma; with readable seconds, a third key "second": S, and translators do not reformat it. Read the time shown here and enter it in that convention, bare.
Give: {"hour": 4, "minute": 21}
